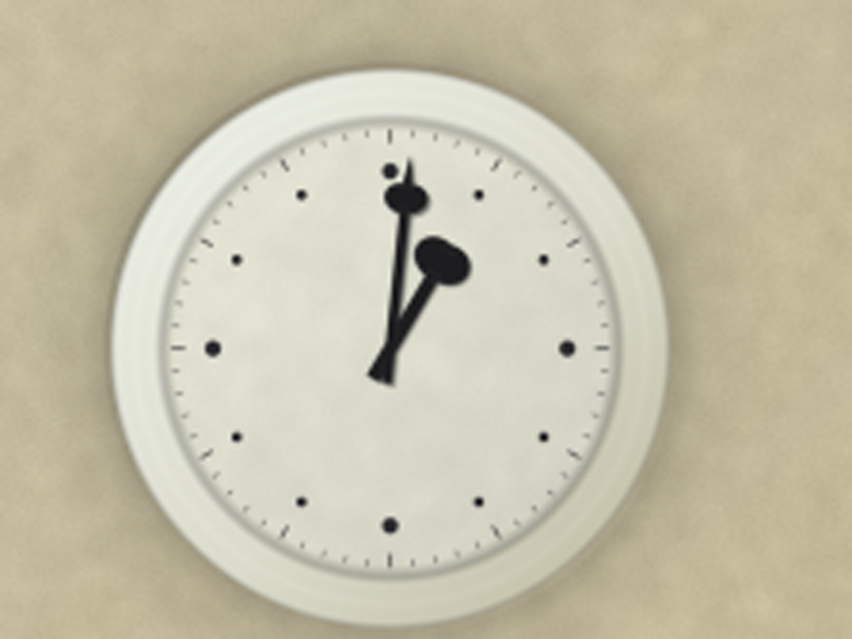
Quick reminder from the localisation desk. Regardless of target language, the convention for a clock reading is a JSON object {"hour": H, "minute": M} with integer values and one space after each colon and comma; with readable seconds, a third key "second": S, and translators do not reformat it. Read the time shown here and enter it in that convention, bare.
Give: {"hour": 1, "minute": 1}
